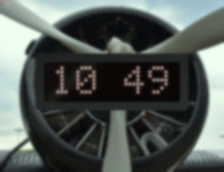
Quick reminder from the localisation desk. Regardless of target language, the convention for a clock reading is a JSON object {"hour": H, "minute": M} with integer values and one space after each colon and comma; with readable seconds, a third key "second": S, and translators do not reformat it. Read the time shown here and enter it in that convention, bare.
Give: {"hour": 10, "minute": 49}
